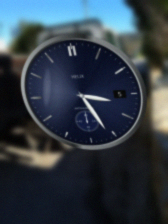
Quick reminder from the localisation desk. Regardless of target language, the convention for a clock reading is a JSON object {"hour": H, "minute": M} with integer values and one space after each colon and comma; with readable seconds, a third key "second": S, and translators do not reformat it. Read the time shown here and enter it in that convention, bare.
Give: {"hour": 3, "minute": 26}
